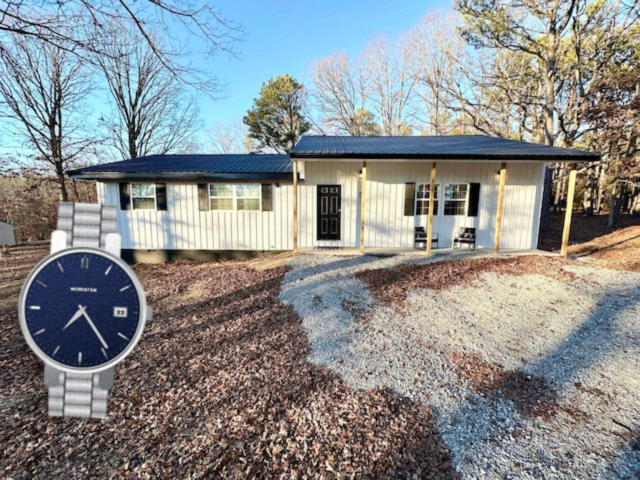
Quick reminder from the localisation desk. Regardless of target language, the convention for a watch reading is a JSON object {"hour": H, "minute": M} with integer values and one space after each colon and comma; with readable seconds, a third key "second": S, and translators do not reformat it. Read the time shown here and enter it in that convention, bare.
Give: {"hour": 7, "minute": 24}
